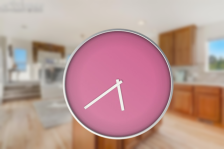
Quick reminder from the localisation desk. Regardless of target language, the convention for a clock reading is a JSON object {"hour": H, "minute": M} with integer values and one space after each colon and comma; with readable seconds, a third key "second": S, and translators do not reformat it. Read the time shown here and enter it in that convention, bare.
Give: {"hour": 5, "minute": 39}
